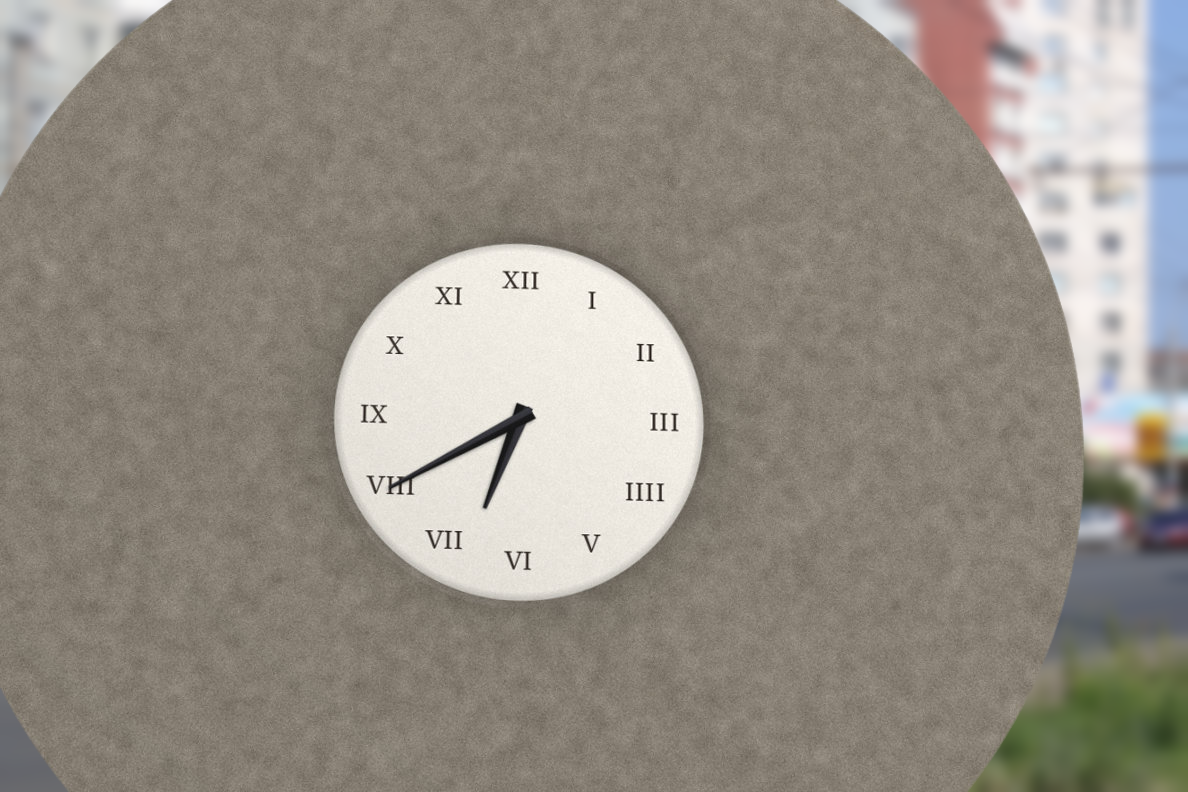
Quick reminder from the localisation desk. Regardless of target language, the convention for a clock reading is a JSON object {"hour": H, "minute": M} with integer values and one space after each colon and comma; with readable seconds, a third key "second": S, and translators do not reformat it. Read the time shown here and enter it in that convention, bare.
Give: {"hour": 6, "minute": 40}
